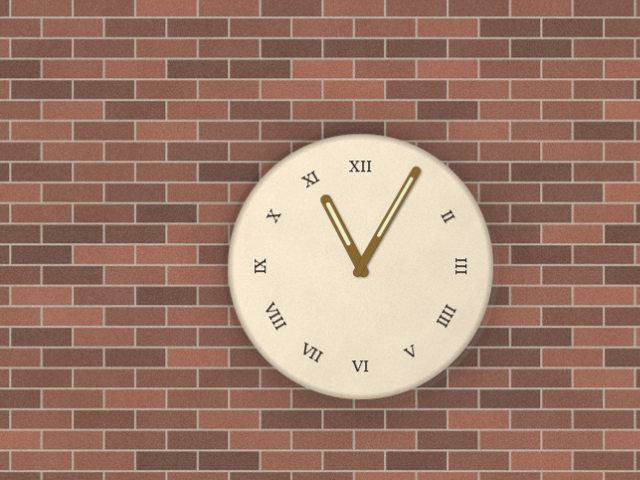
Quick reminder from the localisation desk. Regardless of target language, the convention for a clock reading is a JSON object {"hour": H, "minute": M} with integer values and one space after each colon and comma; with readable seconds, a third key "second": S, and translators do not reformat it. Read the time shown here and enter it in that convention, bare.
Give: {"hour": 11, "minute": 5}
